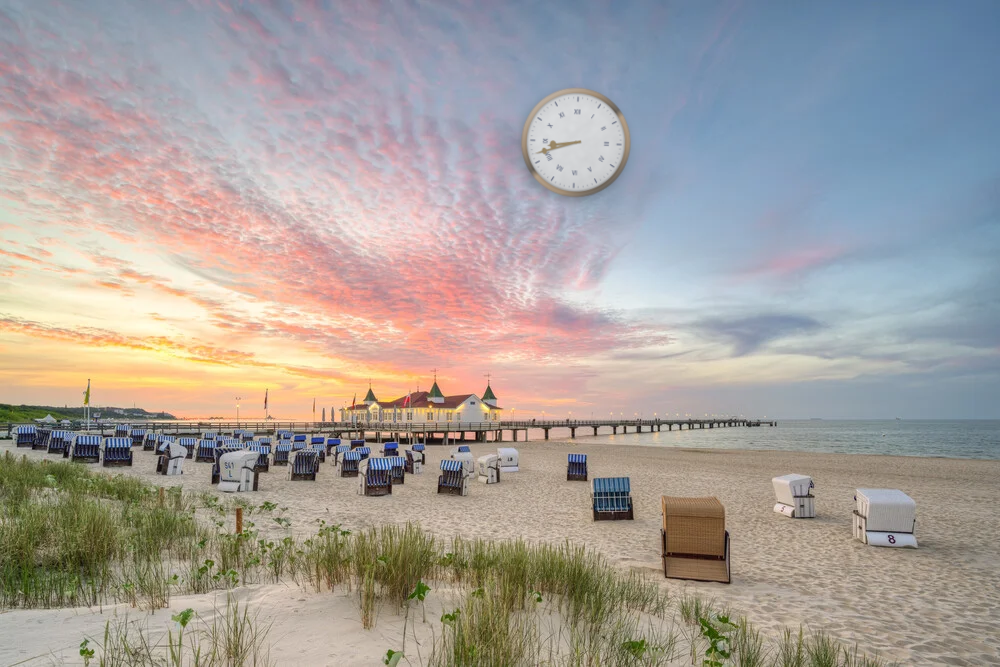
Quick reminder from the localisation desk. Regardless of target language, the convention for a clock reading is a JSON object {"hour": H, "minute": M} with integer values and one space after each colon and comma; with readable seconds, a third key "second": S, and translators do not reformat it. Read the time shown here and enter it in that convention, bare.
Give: {"hour": 8, "minute": 42}
